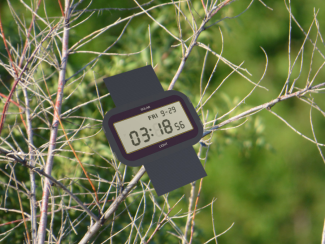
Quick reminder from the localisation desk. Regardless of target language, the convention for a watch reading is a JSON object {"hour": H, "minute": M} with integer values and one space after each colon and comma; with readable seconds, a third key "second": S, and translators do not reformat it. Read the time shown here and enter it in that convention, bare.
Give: {"hour": 3, "minute": 18, "second": 56}
